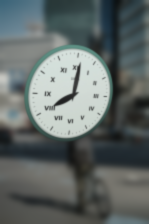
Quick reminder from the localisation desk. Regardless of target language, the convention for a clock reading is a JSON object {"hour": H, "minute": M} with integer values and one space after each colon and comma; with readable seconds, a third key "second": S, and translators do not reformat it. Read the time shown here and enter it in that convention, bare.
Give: {"hour": 8, "minute": 1}
